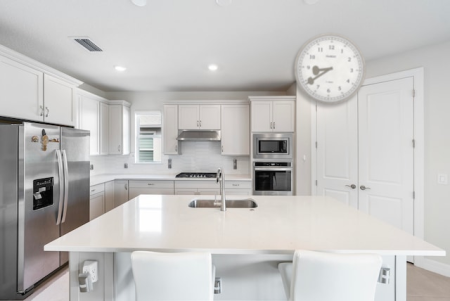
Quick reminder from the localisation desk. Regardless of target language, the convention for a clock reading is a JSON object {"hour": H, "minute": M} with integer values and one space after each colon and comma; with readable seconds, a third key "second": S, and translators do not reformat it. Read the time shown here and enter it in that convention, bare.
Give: {"hour": 8, "minute": 39}
